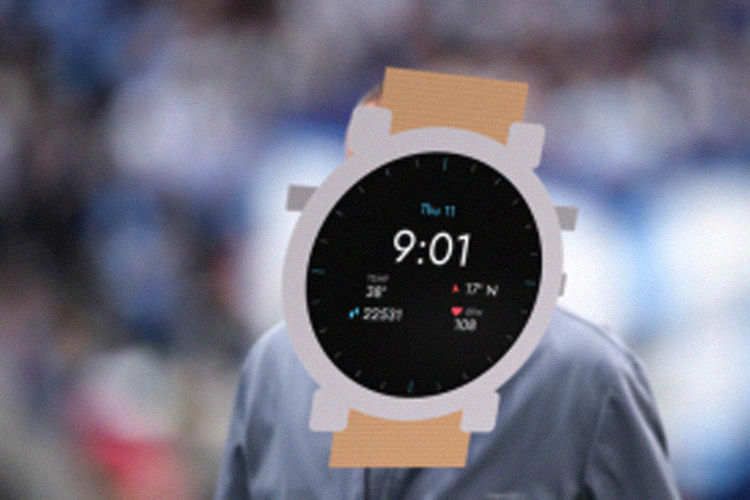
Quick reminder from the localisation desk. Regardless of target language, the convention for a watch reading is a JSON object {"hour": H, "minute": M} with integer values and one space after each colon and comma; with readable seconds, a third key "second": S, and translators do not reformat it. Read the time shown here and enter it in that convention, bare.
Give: {"hour": 9, "minute": 1}
